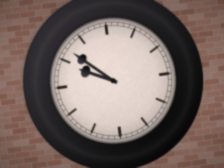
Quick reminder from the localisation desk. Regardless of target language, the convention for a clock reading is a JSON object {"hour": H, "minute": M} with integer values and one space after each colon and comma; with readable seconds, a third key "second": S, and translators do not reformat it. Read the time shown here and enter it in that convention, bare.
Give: {"hour": 9, "minute": 52}
